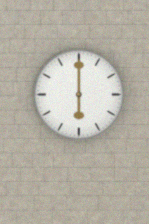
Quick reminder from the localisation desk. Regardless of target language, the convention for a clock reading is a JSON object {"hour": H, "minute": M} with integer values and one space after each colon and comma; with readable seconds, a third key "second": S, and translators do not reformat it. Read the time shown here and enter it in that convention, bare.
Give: {"hour": 6, "minute": 0}
